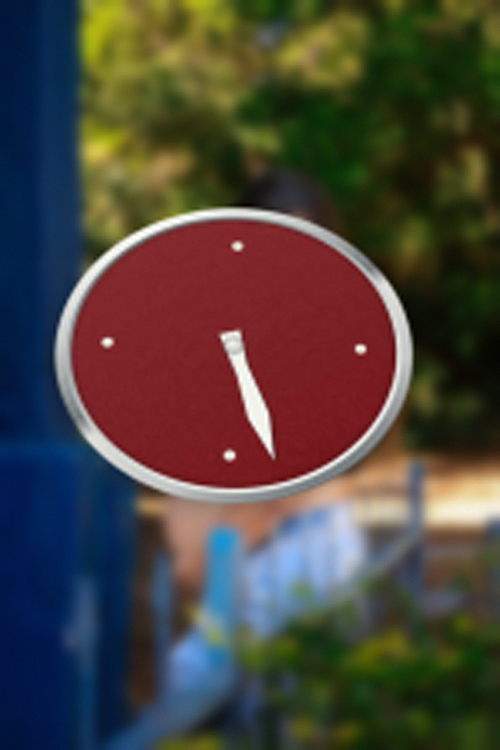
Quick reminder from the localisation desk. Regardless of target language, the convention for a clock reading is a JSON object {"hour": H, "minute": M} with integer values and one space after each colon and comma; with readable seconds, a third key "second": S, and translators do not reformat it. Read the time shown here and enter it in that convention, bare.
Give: {"hour": 5, "minute": 27}
